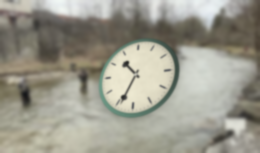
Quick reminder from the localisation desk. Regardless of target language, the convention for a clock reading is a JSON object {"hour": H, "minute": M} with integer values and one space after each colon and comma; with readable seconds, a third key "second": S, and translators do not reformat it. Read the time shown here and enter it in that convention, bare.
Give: {"hour": 10, "minute": 34}
